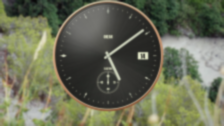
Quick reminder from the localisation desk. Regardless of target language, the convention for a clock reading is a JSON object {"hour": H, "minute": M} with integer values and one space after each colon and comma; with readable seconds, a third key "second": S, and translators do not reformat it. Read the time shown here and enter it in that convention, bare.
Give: {"hour": 5, "minute": 9}
